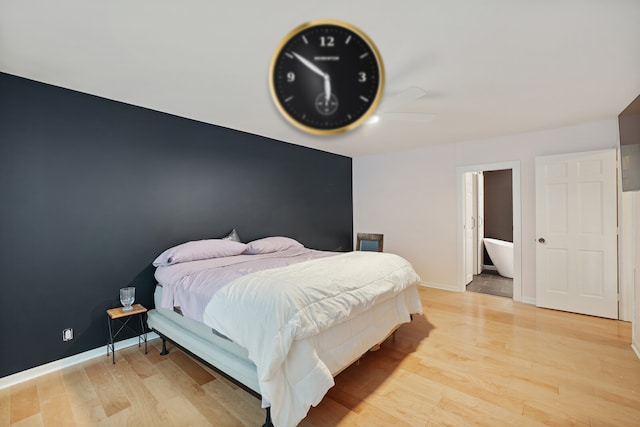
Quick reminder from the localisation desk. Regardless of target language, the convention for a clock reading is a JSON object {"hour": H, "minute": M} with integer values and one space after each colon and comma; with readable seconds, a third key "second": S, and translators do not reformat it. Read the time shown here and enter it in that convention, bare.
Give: {"hour": 5, "minute": 51}
